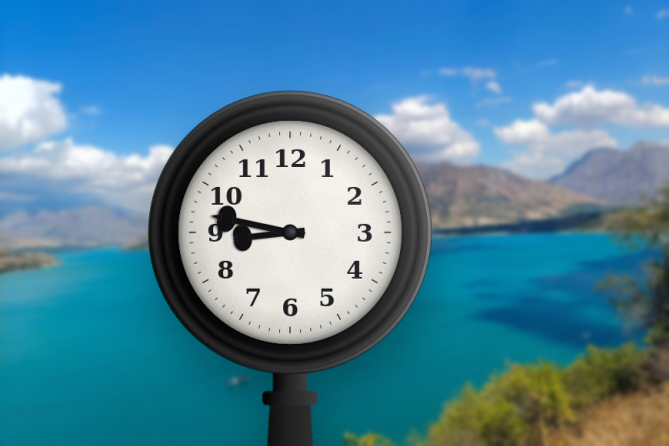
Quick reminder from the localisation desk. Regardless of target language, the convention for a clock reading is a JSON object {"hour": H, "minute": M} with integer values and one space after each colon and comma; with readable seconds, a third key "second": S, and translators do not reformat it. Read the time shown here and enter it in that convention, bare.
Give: {"hour": 8, "minute": 47}
